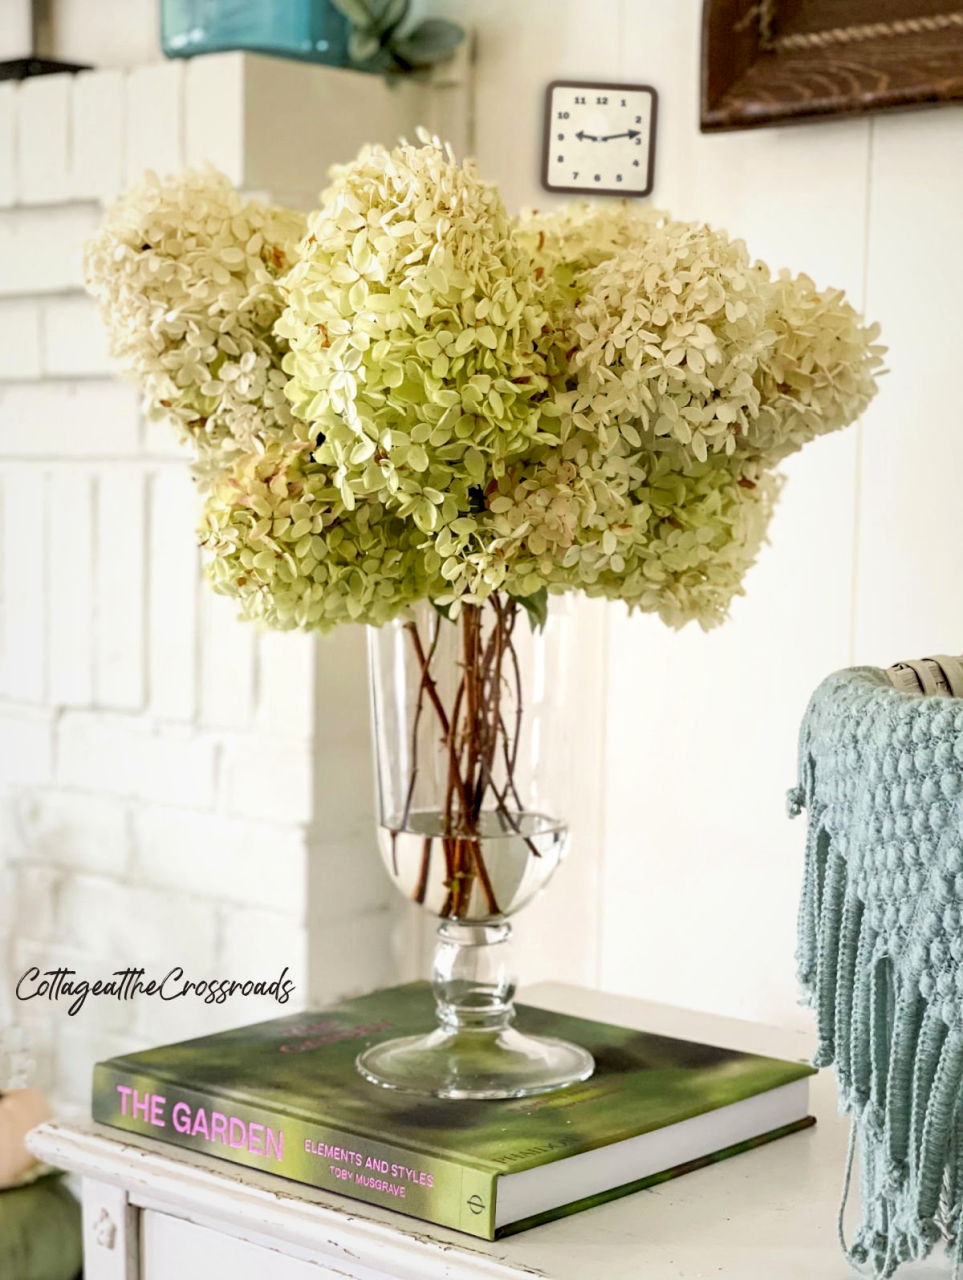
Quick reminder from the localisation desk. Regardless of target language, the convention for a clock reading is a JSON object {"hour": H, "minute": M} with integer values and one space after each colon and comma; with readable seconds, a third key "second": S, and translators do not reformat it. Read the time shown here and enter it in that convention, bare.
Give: {"hour": 9, "minute": 13}
